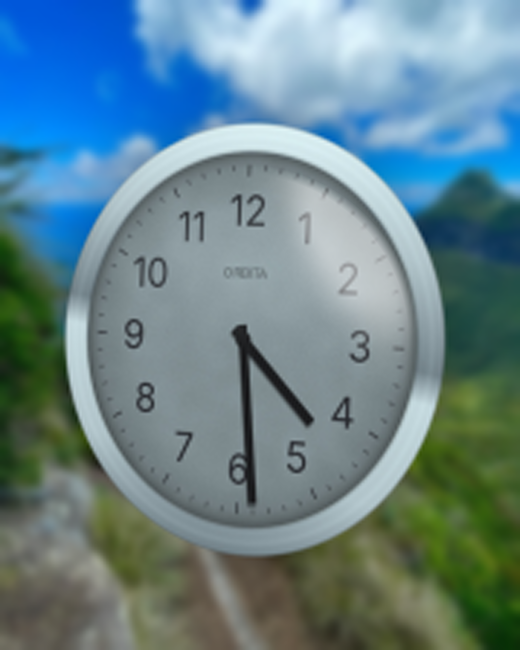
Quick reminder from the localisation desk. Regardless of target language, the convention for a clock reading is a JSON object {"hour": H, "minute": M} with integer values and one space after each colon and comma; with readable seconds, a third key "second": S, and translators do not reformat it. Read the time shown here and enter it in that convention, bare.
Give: {"hour": 4, "minute": 29}
